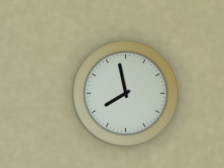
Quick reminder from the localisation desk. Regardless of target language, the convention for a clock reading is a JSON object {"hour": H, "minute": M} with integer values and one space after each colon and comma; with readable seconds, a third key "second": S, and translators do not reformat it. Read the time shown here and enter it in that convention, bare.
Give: {"hour": 7, "minute": 58}
